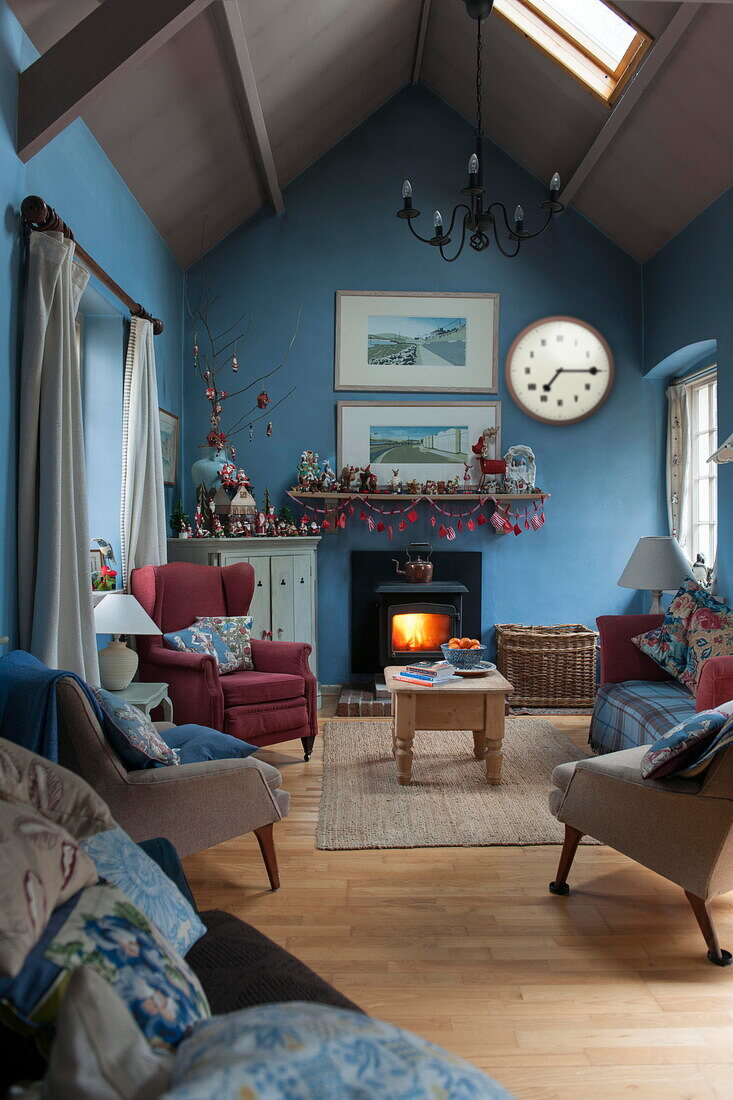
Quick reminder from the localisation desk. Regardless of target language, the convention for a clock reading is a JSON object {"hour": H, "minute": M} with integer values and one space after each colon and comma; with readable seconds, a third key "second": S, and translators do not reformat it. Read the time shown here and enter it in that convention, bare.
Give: {"hour": 7, "minute": 15}
